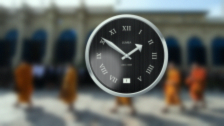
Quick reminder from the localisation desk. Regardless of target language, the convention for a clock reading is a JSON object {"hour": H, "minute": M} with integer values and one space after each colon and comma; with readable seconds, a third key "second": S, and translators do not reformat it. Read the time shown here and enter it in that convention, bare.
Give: {"hour": 1, "minute": 51}
